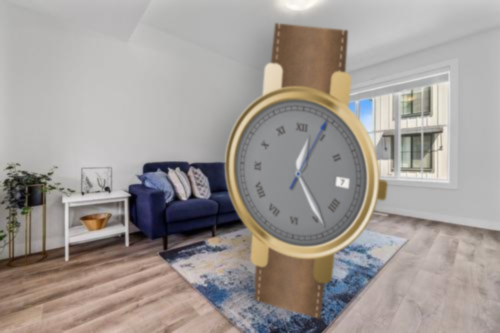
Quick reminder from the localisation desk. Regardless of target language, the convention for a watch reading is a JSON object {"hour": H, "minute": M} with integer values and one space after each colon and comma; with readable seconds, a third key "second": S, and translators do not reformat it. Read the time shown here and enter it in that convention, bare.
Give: {"hour": 12, "minute": 24, "second": 4}
